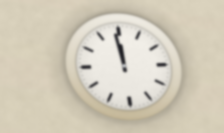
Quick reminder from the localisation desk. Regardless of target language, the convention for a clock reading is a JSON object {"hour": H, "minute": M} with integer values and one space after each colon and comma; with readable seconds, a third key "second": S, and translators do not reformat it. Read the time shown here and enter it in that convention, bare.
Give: {"hour": 11, "minute": 59}
